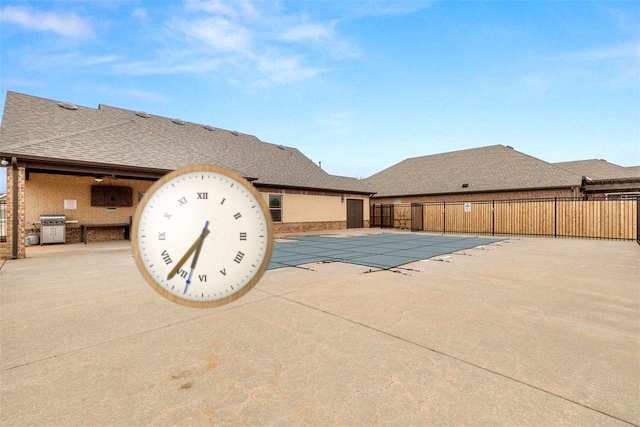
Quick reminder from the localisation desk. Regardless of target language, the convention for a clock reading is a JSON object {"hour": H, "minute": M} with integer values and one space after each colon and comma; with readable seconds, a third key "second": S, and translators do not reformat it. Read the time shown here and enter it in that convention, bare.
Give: {"hour": 6, "minute": 36, "second": 33}
